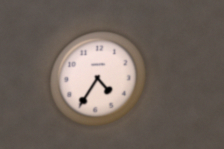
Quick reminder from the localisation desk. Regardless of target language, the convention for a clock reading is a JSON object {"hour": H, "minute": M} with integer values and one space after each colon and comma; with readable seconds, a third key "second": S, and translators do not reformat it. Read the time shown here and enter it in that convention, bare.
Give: {"hour": 4, "minute": 35}
